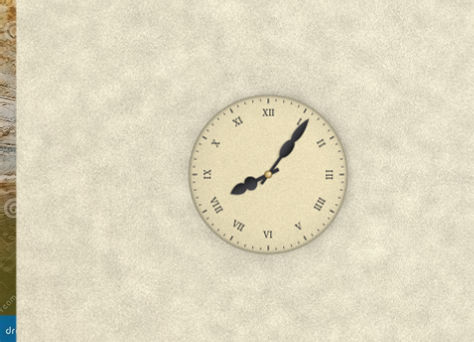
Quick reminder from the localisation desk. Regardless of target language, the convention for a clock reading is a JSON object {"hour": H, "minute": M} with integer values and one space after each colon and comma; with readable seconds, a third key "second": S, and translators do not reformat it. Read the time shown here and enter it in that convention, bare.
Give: {"hour": 8, "minute": 6}
